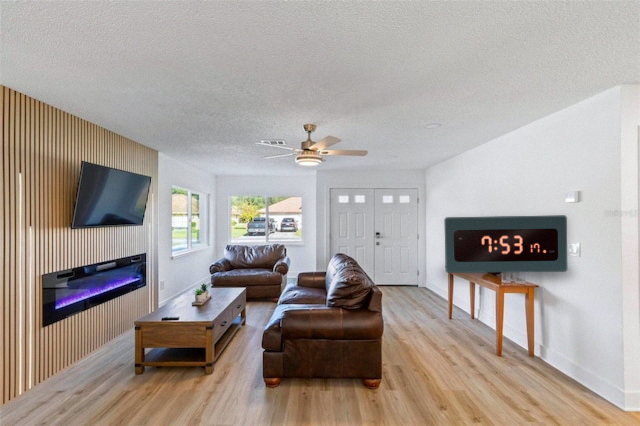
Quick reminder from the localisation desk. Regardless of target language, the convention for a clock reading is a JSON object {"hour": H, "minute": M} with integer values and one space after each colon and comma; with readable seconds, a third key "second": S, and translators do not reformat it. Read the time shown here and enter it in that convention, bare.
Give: {"hour": 7, "minute": 53, "second": 17}
